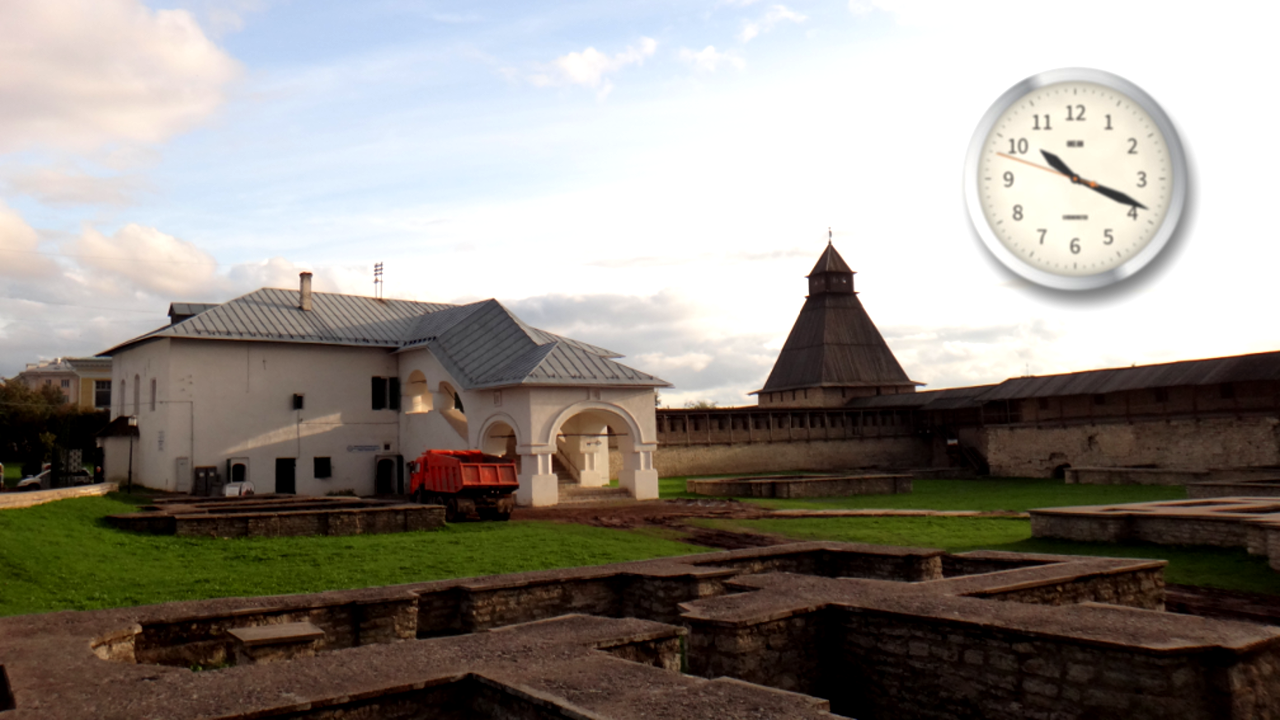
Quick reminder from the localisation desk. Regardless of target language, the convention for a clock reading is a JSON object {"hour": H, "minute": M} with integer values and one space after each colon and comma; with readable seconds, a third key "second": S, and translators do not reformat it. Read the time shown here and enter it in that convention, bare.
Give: {"hour": 10, "minute": 18, "second": 48}
